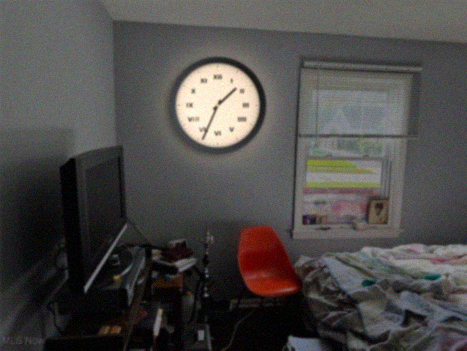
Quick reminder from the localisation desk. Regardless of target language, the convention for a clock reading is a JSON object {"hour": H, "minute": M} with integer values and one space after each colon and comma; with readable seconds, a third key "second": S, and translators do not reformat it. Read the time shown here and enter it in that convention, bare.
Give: {"hour": 1, "minute": 34}
